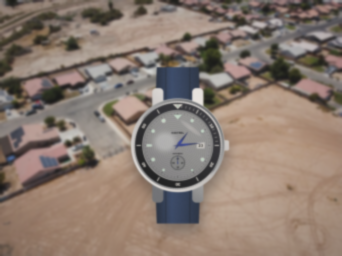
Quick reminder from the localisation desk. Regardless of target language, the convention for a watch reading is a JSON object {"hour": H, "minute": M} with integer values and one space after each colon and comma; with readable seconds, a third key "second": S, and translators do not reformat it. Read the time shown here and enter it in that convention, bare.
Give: {"hour": 1, "minute": 14}
